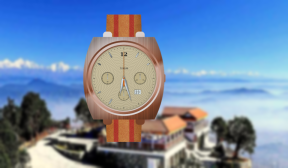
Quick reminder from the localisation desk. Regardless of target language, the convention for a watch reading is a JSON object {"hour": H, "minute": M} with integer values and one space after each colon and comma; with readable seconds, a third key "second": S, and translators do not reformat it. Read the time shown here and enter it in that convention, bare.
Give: {"hour": 6, "minute": 27}
